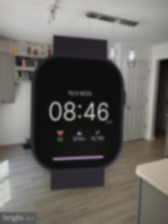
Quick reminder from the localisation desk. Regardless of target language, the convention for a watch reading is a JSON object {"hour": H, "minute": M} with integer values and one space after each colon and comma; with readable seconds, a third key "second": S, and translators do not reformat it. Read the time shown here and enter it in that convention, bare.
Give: {"hour": 8, "minute": 46}
